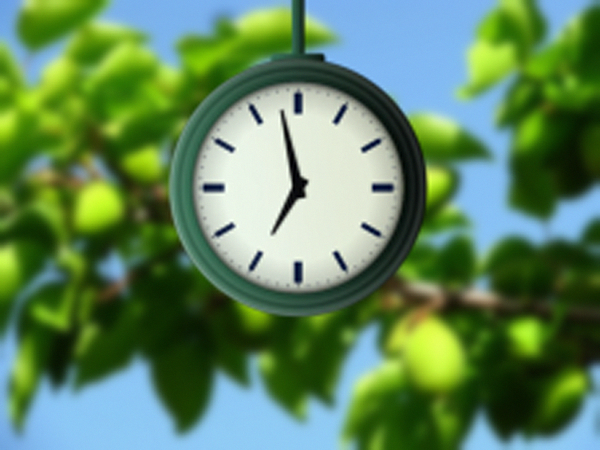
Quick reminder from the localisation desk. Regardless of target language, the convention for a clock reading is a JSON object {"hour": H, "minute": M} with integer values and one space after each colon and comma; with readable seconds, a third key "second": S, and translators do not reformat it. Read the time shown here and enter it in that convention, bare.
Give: {"hour": 6, "minute": 58}
